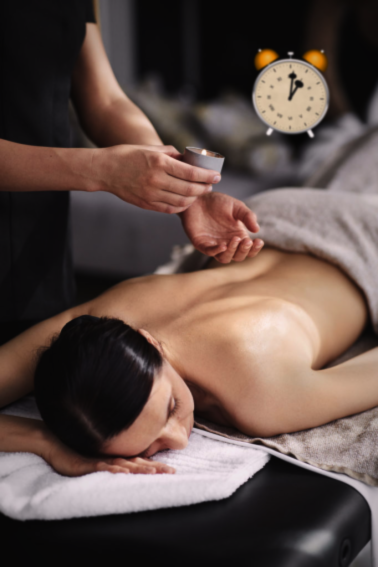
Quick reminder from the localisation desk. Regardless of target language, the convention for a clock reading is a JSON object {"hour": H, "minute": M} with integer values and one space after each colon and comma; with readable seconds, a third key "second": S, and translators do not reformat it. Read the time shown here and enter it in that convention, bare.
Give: {"hour": 1, "minute": 1}
